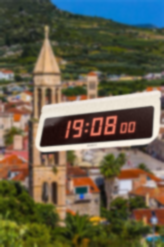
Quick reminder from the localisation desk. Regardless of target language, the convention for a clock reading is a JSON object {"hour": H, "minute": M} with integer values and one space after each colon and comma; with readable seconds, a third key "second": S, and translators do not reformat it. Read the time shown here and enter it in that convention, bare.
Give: {"hour": 19, "minute": 8}
